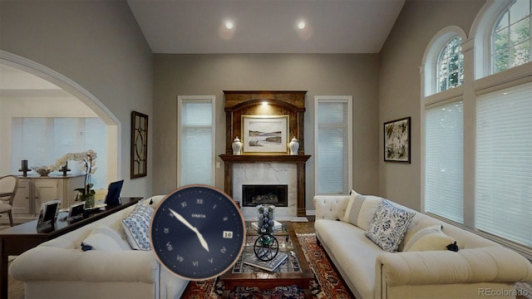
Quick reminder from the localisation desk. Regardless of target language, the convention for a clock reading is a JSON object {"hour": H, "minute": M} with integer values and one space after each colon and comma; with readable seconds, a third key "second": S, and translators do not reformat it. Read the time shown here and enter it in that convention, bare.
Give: {"hour": 4, "minute": 51}
